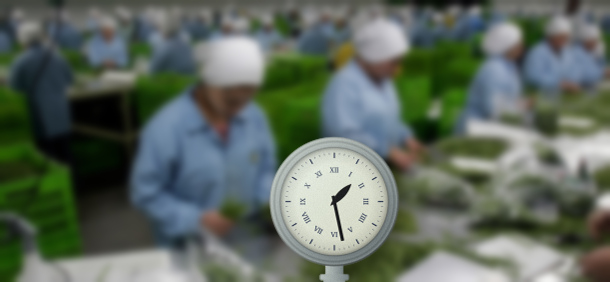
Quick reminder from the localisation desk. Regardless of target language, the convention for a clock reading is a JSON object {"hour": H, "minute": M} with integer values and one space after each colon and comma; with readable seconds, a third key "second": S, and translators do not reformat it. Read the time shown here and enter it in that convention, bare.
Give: {"hour": 1, "minute": 28}
